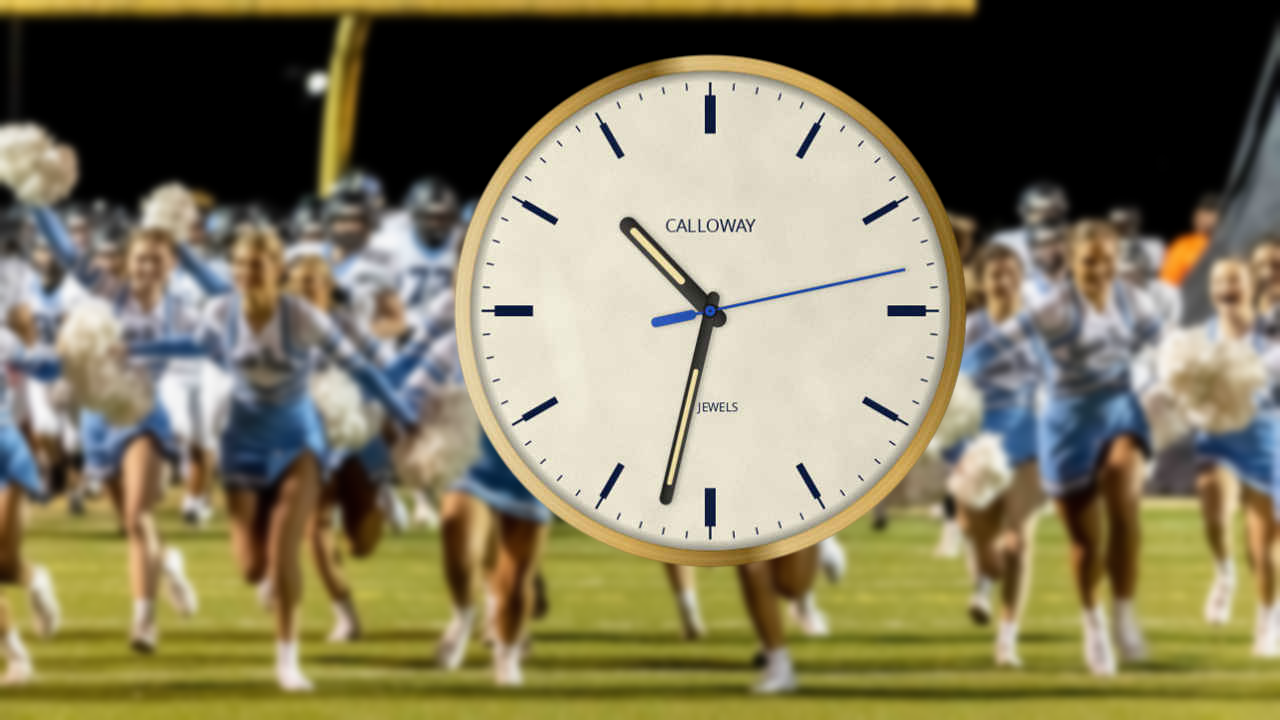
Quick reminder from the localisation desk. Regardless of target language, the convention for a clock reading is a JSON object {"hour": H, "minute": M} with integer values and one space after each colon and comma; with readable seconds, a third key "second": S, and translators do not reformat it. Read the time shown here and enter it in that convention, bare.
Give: {"hour": 10, "minute": 32, "second": 13}
